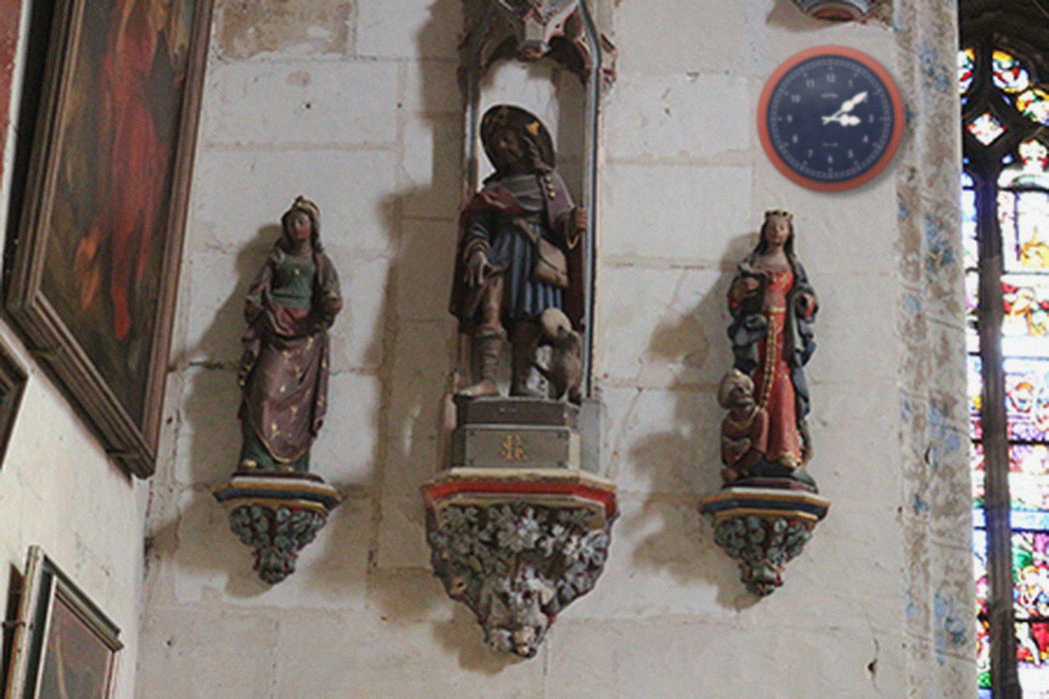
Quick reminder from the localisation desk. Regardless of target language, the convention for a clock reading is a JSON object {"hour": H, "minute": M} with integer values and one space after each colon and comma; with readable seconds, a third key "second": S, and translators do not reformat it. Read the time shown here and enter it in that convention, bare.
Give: {"hour": 3, "minute": 9}
